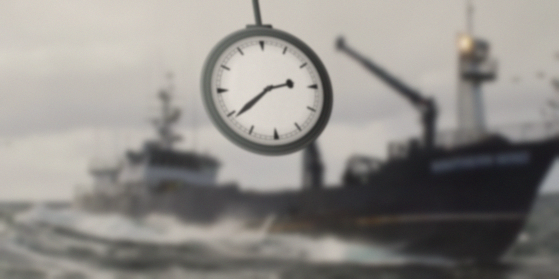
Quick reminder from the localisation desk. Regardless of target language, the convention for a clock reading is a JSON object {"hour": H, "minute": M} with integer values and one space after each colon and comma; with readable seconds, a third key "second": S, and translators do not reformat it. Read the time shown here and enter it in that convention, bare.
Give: {"hour": 2, "minute": 39}
